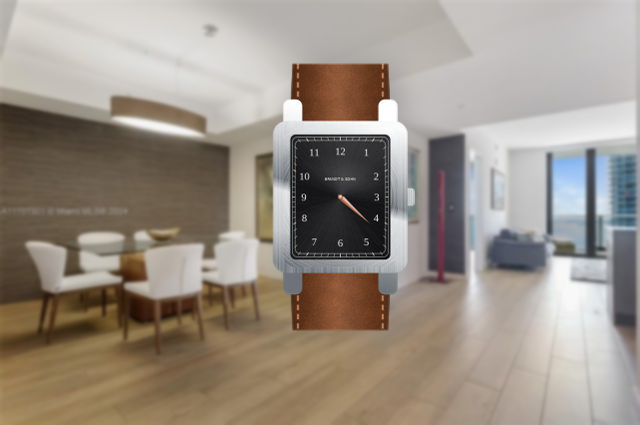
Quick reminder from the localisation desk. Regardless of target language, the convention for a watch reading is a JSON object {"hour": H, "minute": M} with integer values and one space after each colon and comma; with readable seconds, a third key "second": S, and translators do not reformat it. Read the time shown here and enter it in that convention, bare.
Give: {"hour": 4, "minute": 22}
